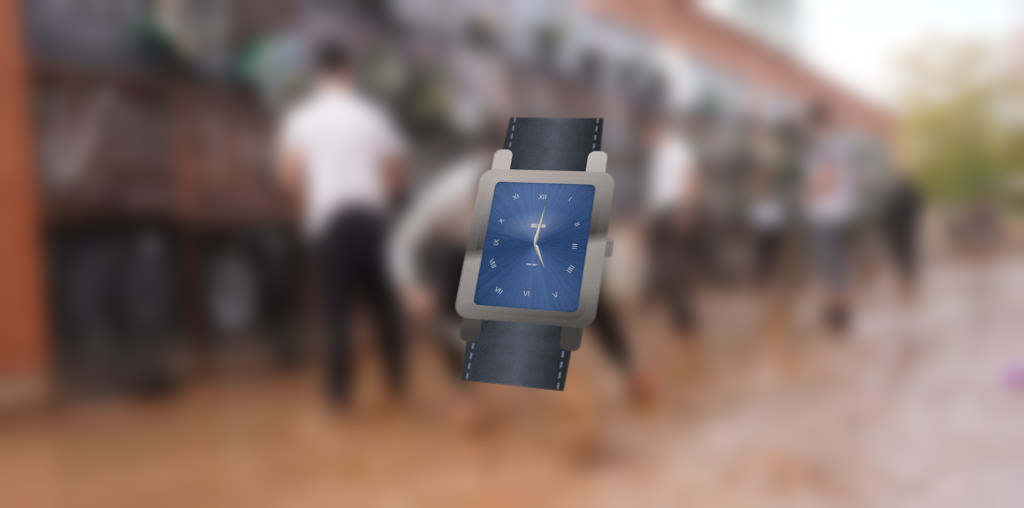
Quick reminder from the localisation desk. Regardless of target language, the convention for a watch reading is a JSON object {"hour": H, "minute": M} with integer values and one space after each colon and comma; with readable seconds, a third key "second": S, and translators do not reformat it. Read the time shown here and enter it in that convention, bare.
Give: {"hour": 5, "minute": 1}
